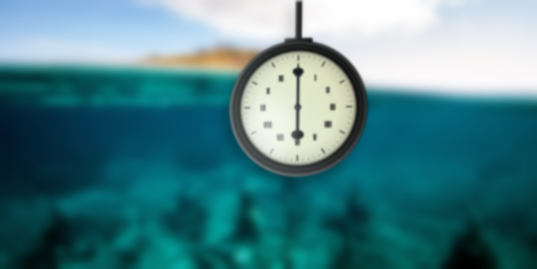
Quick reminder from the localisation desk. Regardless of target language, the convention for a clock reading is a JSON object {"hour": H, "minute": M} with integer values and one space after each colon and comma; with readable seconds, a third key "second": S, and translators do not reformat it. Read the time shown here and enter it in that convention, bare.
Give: {"hour": 6, "minute": 0}
